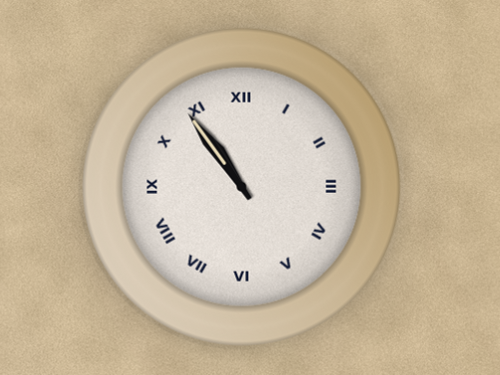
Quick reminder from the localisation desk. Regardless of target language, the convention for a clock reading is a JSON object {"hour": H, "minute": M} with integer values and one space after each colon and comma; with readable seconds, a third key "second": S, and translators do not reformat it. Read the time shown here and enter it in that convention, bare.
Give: {"hour": 10, "minute": 54}
